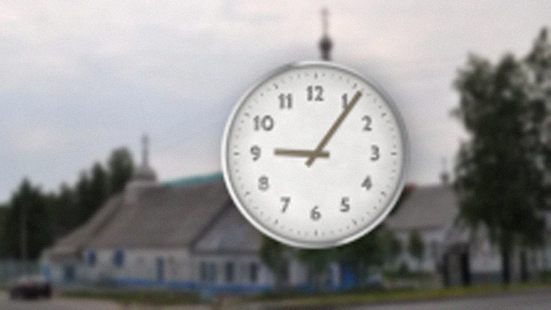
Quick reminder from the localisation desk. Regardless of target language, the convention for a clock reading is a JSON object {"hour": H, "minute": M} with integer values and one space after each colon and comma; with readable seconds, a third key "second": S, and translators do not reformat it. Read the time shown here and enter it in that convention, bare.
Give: {"hour": 9, "minute": 6}
